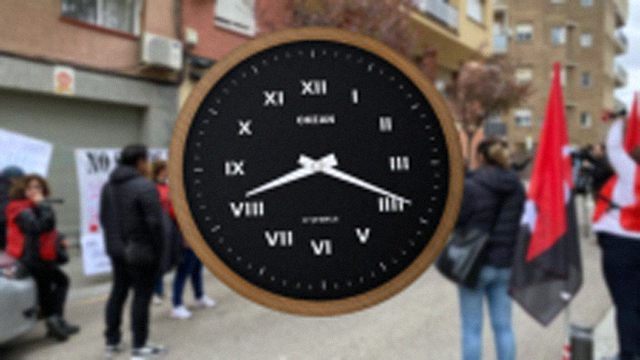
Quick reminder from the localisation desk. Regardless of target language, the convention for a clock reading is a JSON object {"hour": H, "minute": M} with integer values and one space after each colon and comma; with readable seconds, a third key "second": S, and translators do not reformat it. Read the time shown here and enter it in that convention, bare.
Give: {"hour": 8, "minute": 19}
